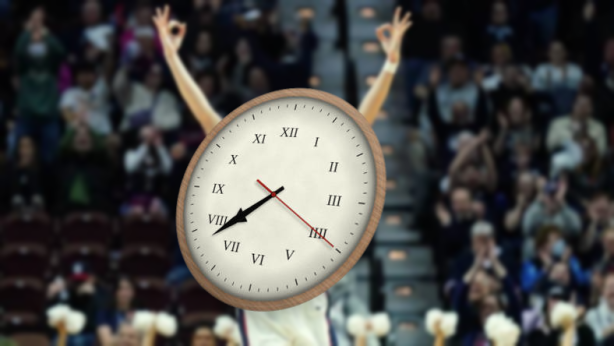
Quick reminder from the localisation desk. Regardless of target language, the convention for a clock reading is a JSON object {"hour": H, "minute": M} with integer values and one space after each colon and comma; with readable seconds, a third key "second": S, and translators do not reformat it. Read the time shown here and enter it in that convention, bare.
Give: {"hour": 7, "minute": 38, "second": 20}
